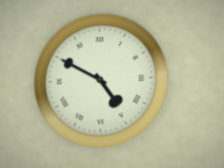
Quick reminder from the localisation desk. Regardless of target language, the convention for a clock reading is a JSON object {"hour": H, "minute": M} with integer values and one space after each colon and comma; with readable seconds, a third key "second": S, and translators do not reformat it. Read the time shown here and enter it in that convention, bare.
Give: {"hour": 4, "minute": 50}
